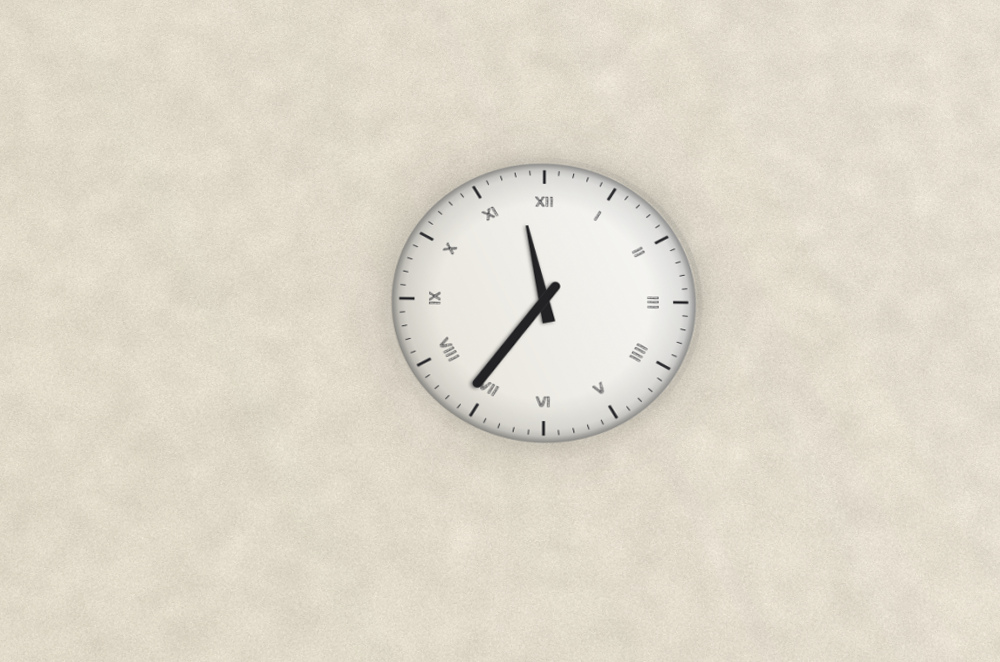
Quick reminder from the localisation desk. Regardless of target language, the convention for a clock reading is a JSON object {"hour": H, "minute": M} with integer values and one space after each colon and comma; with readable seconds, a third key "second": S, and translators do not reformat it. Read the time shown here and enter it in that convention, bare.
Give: {"hour": 11, "minute": 36}
